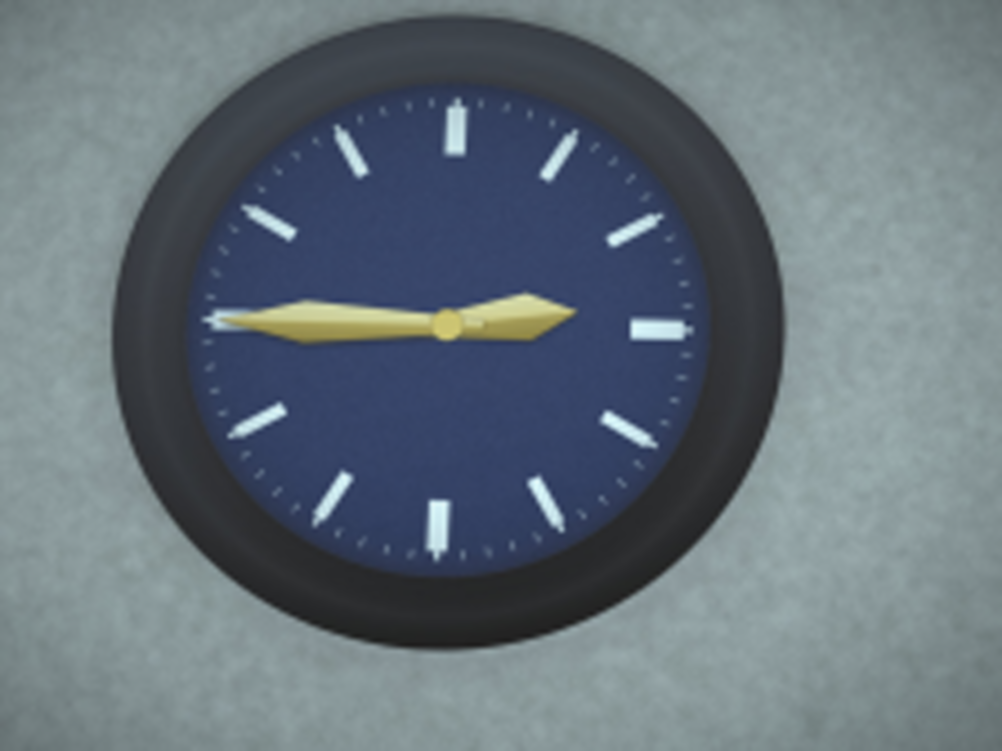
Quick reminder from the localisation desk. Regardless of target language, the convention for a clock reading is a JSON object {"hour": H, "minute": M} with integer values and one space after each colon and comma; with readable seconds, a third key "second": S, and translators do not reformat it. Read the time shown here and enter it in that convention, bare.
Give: {"hour": 2, "minute": 45}
